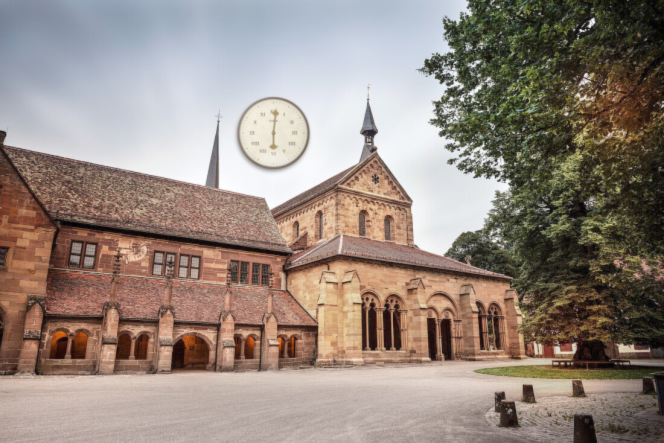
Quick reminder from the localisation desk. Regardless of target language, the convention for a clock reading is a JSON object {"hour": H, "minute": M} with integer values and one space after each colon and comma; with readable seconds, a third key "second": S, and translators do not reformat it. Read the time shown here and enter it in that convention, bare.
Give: {"hour": 6, "minute": 1}
